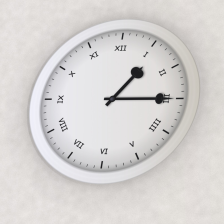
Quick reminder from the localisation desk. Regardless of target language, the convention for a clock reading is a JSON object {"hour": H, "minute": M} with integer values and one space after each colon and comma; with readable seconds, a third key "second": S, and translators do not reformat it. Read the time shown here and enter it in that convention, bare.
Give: {"hour": 1, "minute": 15}
